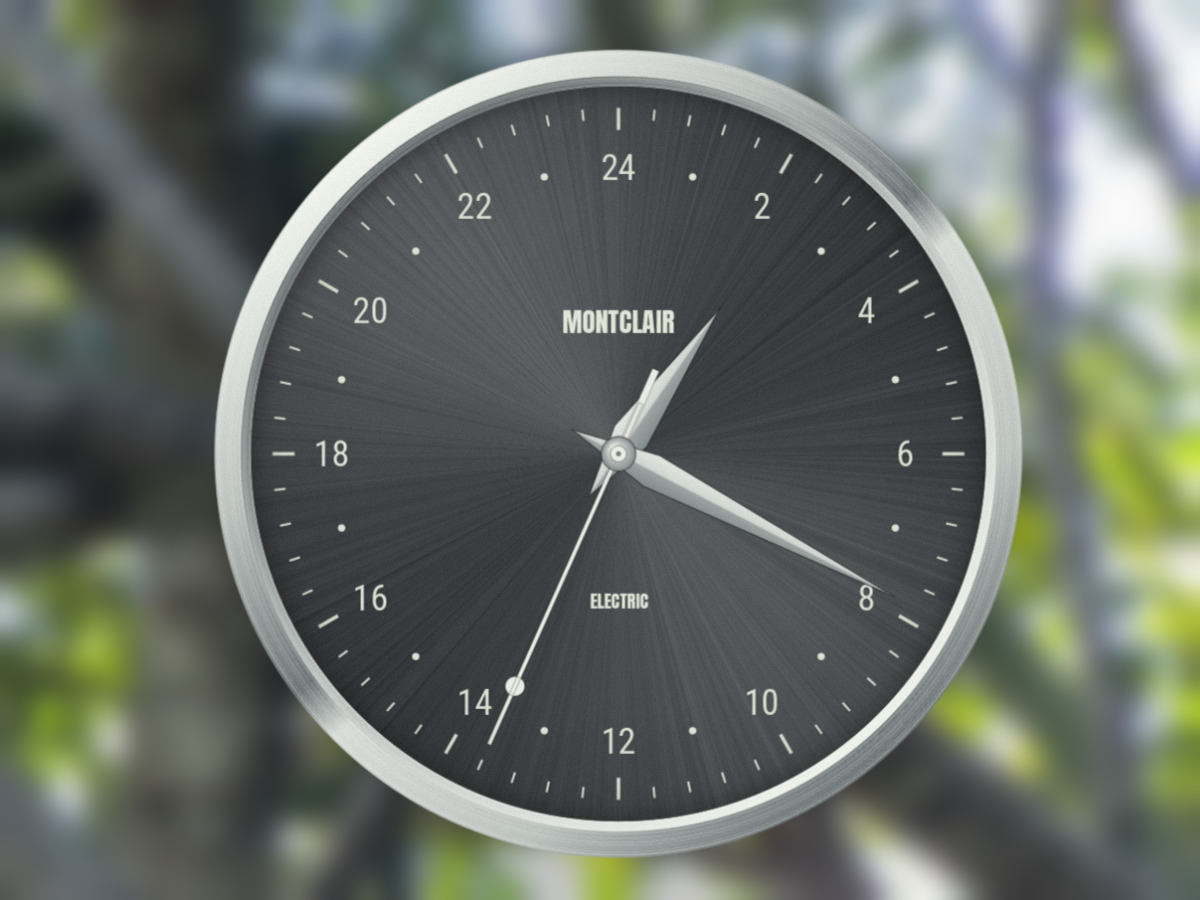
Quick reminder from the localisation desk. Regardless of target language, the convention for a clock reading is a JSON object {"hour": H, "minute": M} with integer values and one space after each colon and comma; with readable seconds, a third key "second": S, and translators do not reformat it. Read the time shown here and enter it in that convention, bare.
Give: {"hour": 2, "minute": 19, "second": 34}
